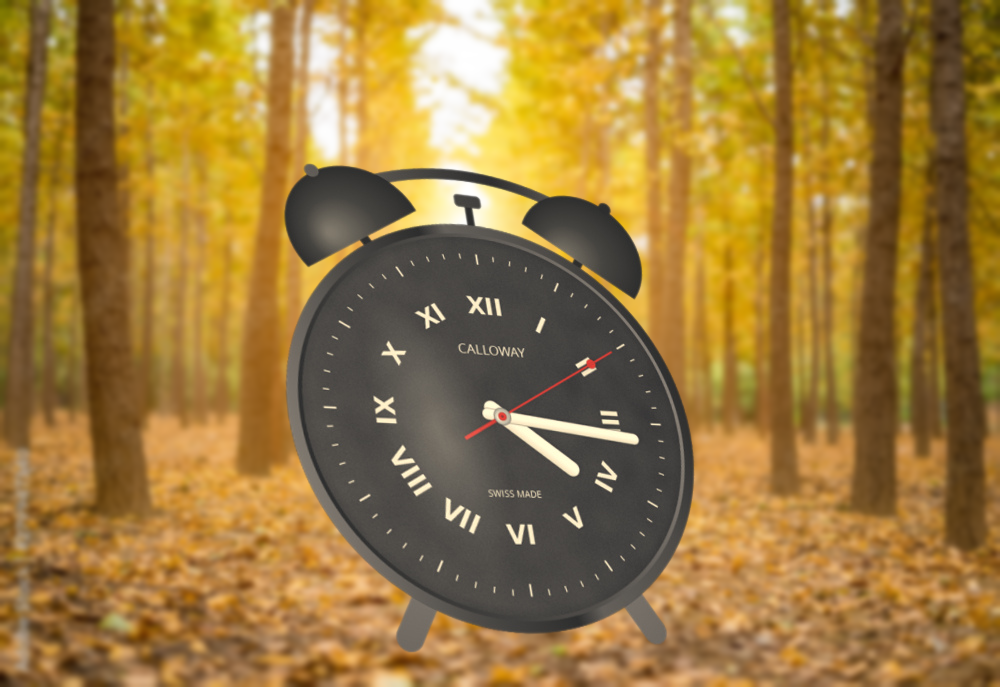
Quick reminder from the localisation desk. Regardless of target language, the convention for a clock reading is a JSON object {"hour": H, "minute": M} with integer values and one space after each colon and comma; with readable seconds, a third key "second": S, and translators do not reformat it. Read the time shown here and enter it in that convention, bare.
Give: {"hour": 4, "minute": 16, "second": 10}
